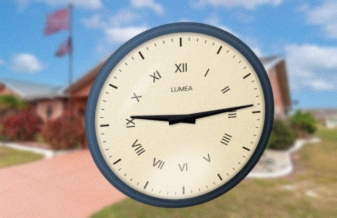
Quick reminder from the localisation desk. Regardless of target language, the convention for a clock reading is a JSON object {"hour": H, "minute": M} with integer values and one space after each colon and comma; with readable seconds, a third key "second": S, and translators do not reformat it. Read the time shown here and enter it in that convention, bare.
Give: {"hour": 9, "minute": 14}
